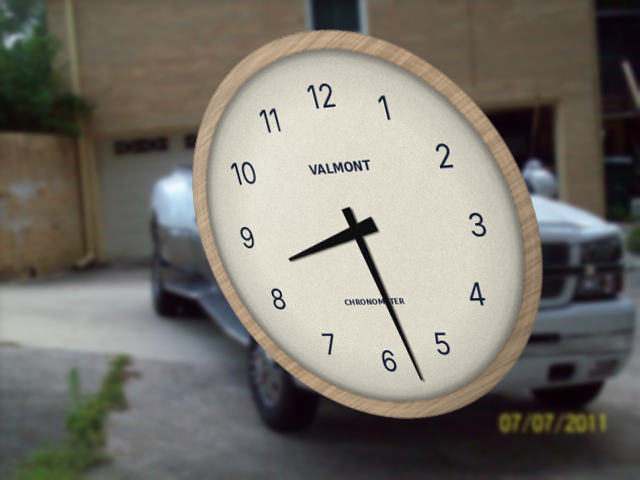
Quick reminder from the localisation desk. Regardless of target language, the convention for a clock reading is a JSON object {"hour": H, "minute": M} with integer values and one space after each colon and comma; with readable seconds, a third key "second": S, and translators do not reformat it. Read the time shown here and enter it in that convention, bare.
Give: {"hour": 8, "minute": 28}
